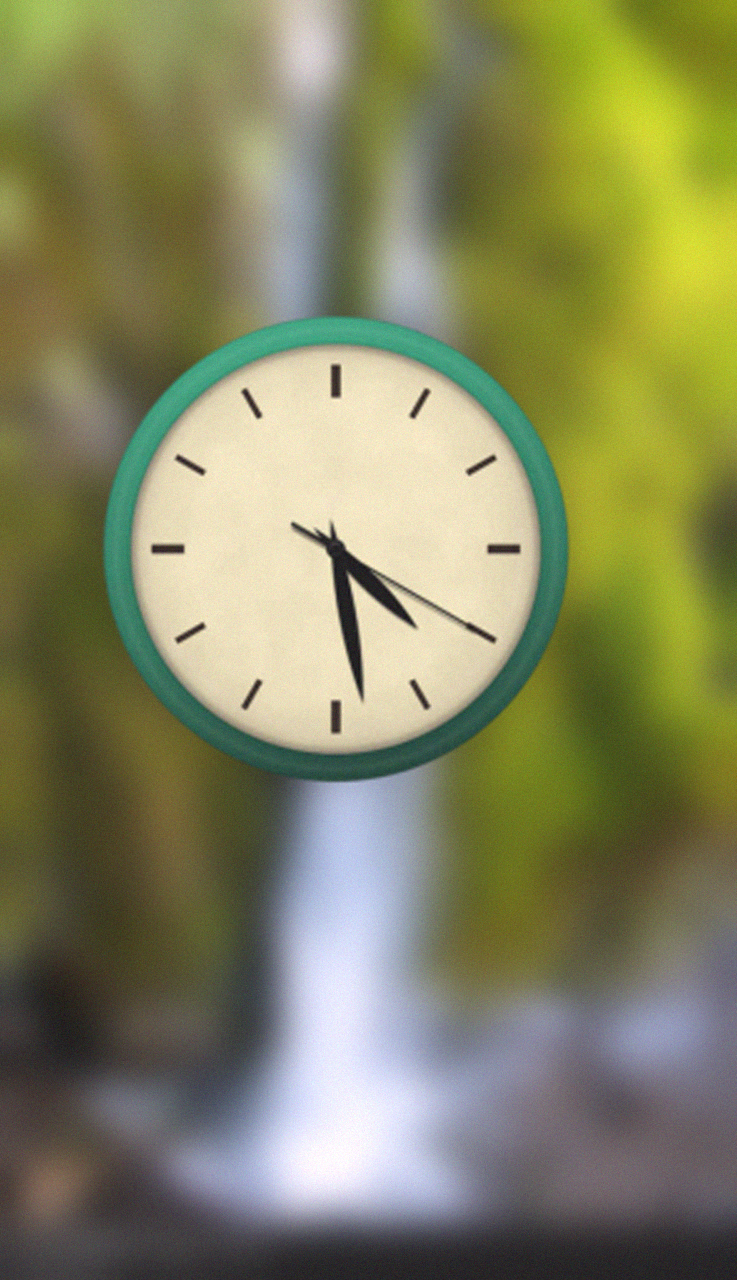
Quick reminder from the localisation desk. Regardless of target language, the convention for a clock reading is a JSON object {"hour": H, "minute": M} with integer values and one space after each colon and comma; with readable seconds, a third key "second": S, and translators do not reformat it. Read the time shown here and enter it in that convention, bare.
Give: {"hour": 4, "minute": 28, "second": 20}
